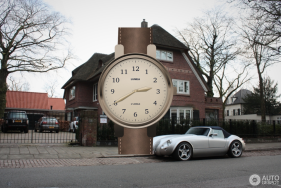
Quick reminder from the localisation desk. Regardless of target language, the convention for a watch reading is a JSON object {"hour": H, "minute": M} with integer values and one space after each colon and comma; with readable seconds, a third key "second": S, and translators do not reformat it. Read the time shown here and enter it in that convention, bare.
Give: {"hour": 2, "minute": 40}
